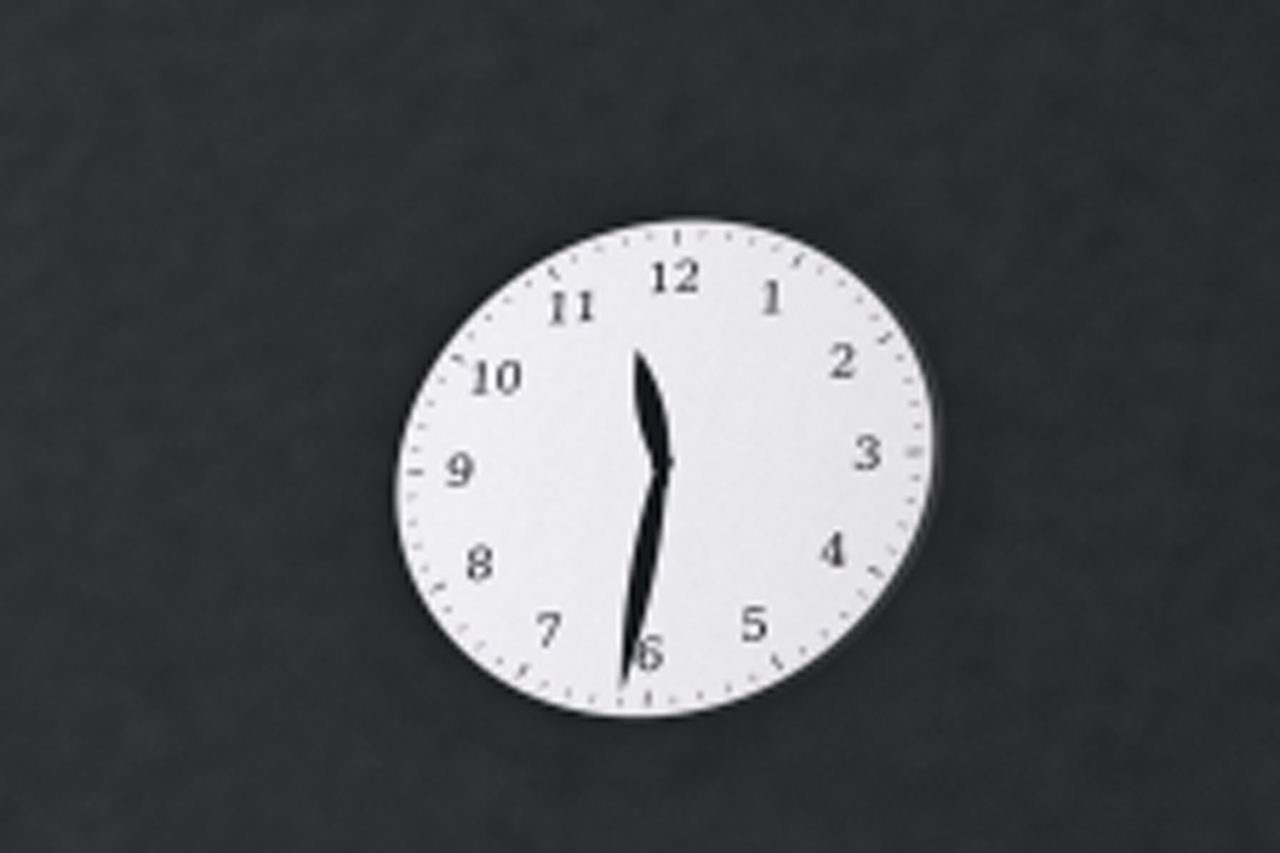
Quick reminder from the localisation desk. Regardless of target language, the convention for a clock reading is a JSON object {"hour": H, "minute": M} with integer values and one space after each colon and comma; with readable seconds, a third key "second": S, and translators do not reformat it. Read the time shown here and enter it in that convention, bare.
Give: {"hour": 11, "minute": 31}
